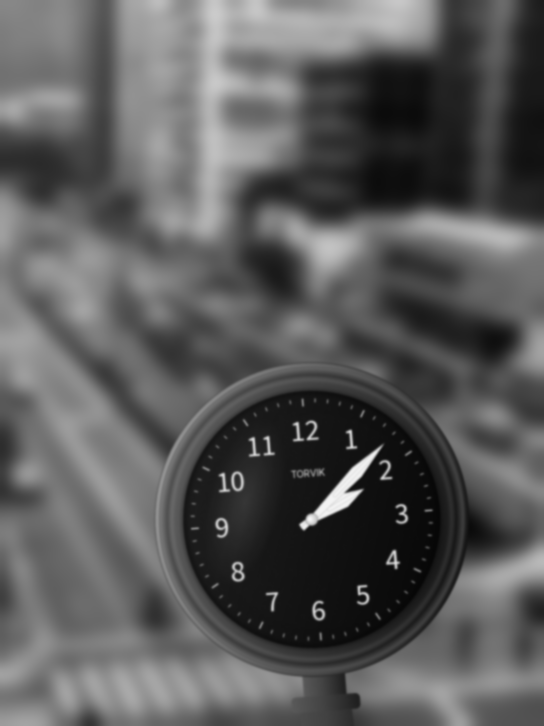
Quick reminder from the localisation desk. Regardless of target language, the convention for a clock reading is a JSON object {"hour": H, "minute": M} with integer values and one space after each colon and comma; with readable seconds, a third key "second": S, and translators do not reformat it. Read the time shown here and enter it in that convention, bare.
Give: {"hour": 2, "minute": 8}
